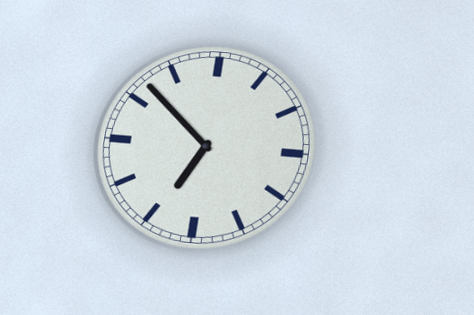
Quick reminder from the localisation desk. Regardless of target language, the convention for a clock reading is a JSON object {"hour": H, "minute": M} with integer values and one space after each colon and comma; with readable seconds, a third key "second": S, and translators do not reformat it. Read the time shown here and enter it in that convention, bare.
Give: {"hour": 6, "minute": 52}
